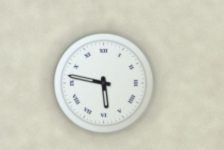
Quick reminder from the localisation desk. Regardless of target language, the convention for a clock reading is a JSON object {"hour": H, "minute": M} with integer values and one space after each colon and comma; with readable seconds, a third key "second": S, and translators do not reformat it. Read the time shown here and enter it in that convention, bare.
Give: {"hour": 5, "minute": 47}
